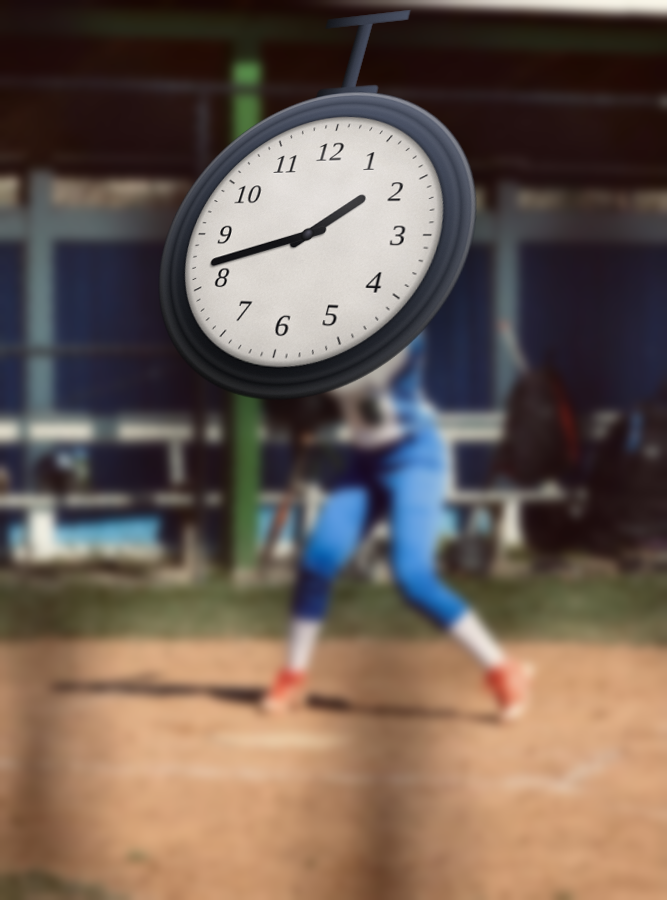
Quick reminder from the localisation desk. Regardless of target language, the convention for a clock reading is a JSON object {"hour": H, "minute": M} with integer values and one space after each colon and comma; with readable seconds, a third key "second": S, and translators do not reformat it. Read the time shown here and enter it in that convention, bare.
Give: {"hour": 1, "minute": 42}
